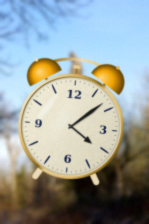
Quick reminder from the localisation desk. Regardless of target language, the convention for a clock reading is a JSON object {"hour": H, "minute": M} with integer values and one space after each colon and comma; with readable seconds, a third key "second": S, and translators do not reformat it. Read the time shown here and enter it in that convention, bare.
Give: {"hour": 4, "minute": 8}
